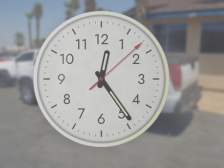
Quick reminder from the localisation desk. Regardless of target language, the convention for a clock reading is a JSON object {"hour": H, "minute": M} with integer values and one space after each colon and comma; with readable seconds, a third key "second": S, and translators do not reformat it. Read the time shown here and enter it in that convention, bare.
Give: {"hour": 12, "minute": 24, "second": 8}
